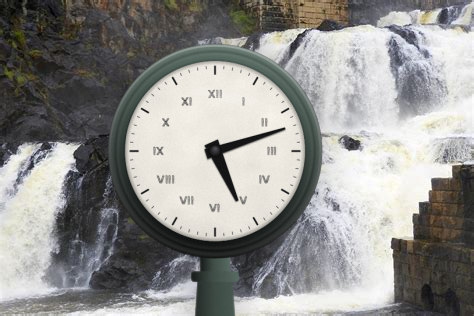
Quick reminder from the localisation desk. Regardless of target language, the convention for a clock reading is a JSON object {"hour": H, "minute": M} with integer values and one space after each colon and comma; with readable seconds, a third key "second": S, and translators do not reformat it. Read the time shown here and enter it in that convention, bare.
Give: {"hour": 5, "minute": 12}
